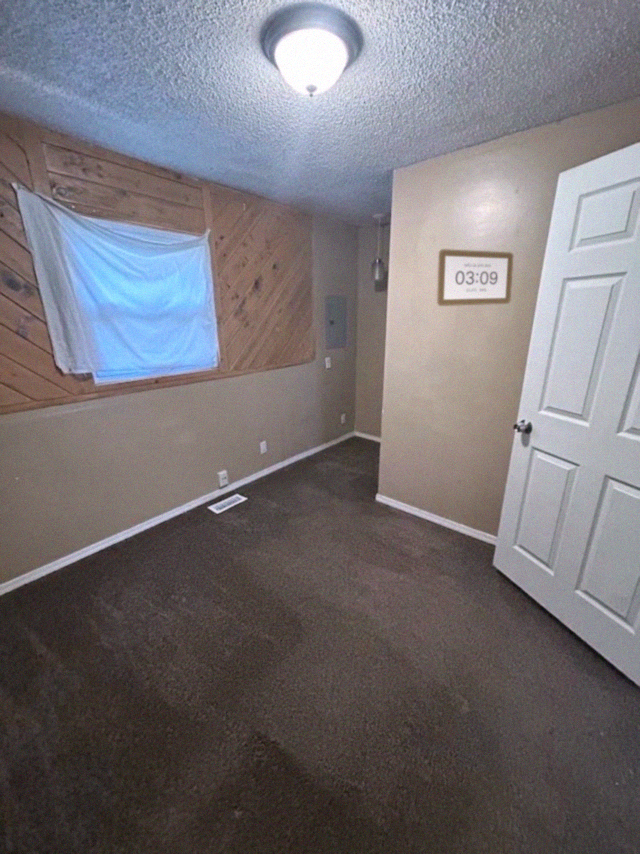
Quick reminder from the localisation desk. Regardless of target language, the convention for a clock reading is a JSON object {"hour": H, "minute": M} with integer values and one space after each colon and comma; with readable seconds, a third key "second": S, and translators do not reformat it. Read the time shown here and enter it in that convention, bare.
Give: {"hour": 3, "minute": 9}
